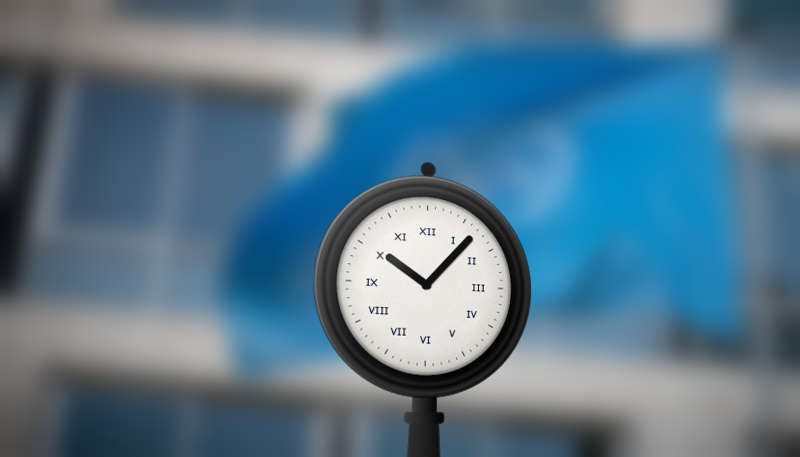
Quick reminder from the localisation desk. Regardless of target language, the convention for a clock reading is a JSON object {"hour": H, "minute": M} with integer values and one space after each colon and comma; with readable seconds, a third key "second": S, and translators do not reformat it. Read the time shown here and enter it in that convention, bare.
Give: {"hour": 10, "minute": 7}
